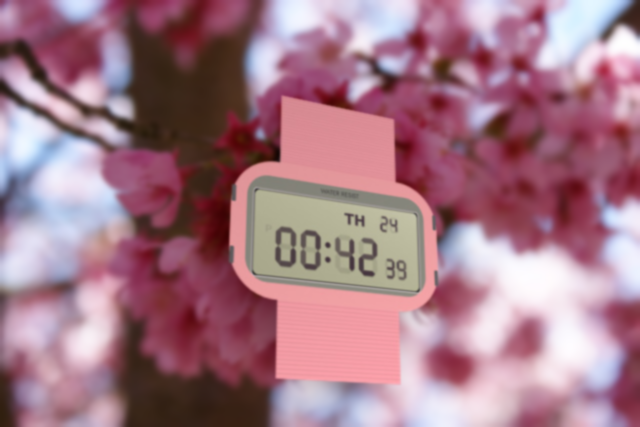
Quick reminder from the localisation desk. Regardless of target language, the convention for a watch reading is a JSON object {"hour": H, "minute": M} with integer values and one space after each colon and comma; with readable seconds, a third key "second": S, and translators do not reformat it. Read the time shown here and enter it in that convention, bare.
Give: {"hour": 0, "minute": 42, "second": 39}
